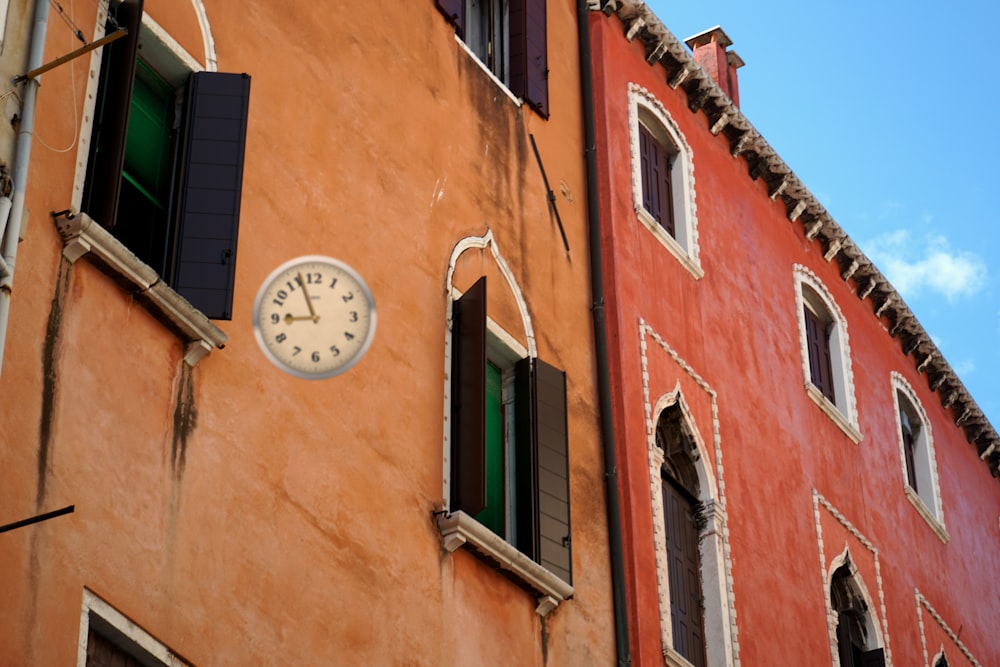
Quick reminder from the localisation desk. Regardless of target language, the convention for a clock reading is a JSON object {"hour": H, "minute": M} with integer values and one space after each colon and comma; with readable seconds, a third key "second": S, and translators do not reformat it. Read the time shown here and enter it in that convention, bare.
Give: {"hour": 8, "minute": 57}
